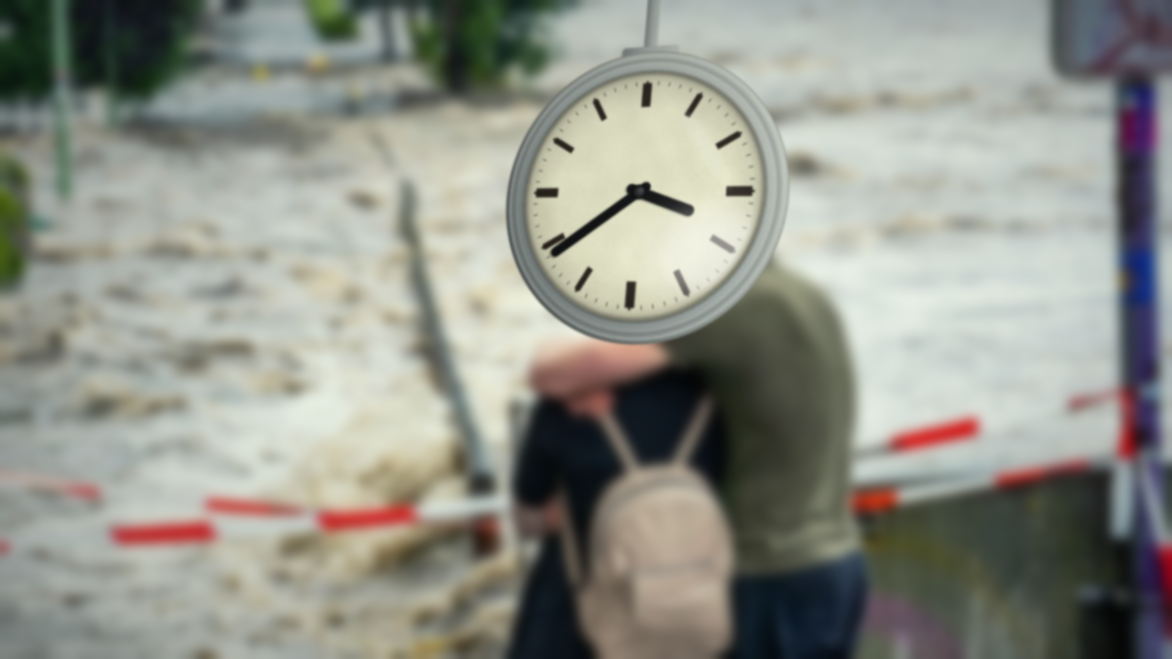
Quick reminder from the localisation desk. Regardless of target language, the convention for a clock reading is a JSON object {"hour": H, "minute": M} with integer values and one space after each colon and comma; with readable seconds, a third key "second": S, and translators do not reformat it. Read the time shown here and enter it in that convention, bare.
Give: {"hour": 3, "minute": 39}
